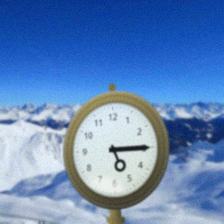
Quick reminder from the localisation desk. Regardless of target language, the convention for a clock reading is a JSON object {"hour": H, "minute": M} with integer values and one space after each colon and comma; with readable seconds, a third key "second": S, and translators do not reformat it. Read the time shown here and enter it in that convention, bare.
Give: {"hour": 5, "minute": 15}
